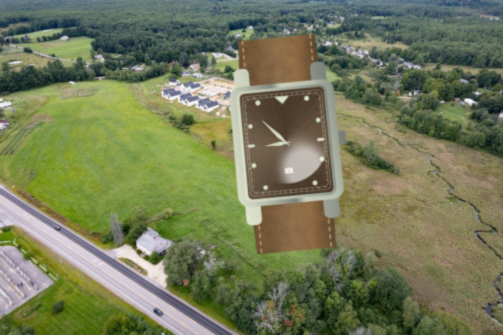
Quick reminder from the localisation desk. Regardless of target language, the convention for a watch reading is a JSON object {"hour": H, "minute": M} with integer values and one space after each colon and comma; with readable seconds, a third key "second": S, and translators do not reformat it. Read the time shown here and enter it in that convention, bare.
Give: {"hour": 8, "minute": 53}
